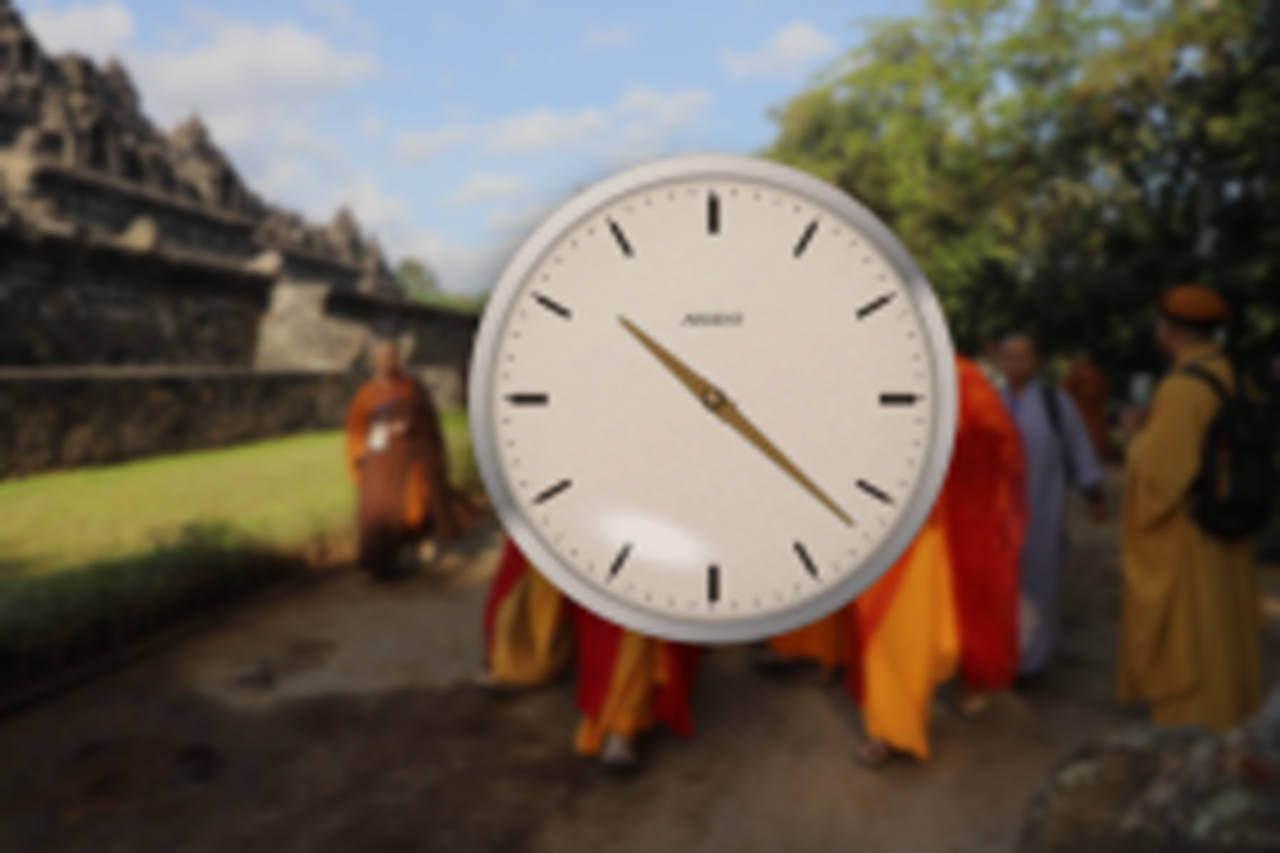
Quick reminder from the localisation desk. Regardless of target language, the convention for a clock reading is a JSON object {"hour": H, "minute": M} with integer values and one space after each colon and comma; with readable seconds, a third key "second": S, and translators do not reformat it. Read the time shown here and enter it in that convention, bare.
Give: {"hour": 10, "minute": 22}
